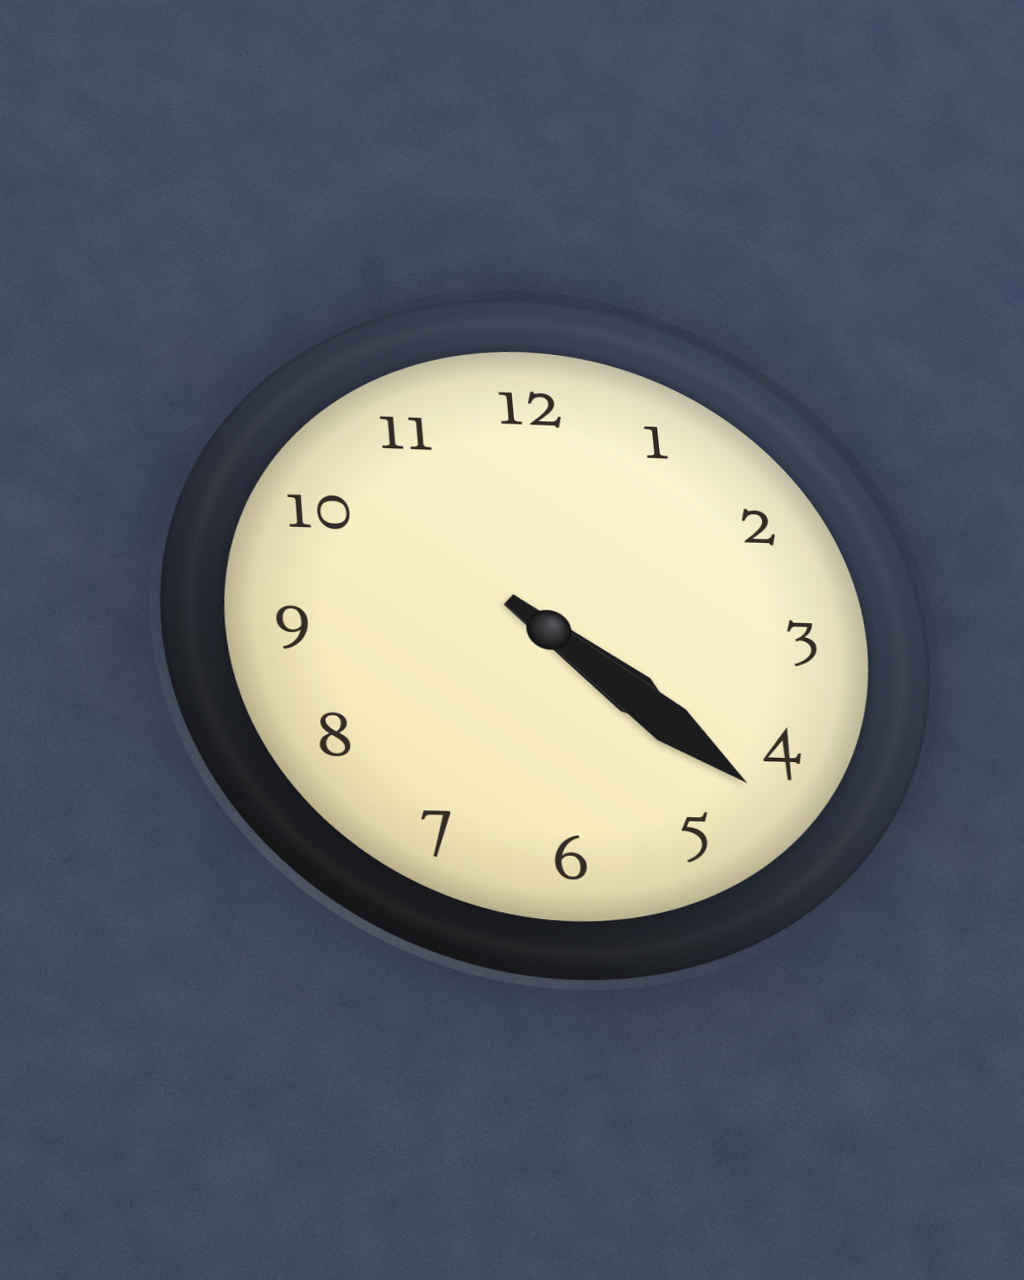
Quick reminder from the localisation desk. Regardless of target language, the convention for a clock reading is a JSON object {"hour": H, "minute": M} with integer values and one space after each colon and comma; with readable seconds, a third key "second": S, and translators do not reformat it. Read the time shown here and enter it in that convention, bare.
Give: {"hour": 4, "minute": 22}
